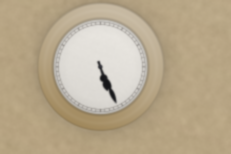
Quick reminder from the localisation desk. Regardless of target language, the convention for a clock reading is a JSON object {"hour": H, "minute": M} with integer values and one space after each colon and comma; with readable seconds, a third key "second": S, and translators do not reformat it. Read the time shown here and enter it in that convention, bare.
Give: {"hour": 5, "minute": 26}
